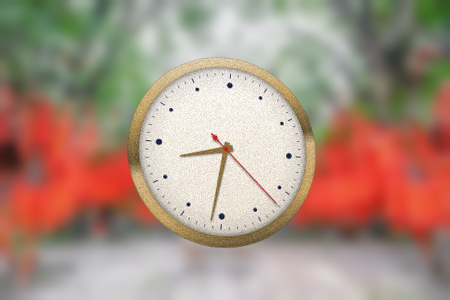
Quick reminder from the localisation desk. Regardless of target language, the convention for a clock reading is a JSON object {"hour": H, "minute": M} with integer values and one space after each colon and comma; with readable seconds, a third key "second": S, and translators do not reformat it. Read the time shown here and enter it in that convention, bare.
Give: {"hour": 8, "minute": 31, "second": 22}
